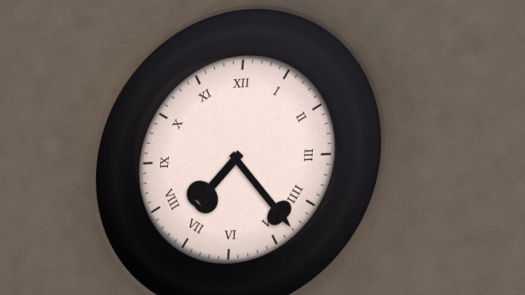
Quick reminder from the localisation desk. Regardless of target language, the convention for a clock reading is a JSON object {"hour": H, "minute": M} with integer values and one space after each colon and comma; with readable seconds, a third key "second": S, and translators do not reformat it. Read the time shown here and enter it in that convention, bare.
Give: {"hour": 7, "minute": 23}
